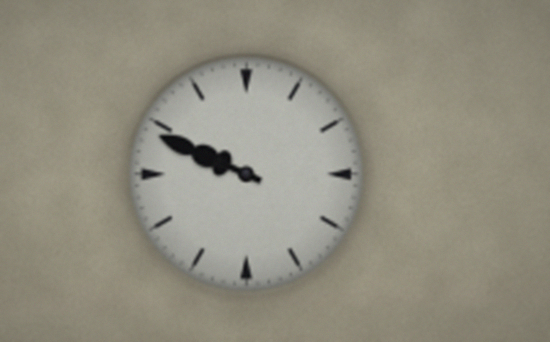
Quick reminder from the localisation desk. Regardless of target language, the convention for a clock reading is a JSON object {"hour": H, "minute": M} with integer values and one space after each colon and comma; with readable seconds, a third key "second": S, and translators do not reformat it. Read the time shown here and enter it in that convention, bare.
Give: {"hour": 9, "minute": 49}
